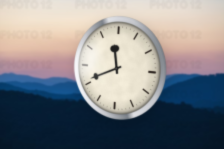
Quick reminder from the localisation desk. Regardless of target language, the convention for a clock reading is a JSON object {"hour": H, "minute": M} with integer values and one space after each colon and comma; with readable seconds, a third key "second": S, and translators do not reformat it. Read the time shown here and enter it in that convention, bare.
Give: {"hour": 11, "minute": 41}
